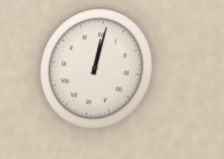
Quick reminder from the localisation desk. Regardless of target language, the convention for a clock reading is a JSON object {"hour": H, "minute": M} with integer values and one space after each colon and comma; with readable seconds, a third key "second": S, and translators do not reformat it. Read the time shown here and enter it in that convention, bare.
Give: {"hour": 12, "minute": 1}
